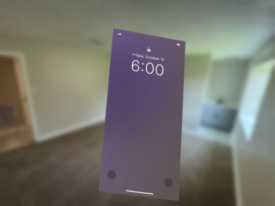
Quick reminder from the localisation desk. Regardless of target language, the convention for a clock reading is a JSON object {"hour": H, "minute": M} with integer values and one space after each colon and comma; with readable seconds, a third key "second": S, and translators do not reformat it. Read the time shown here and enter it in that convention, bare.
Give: {"hour": 6, "minute": 0}
